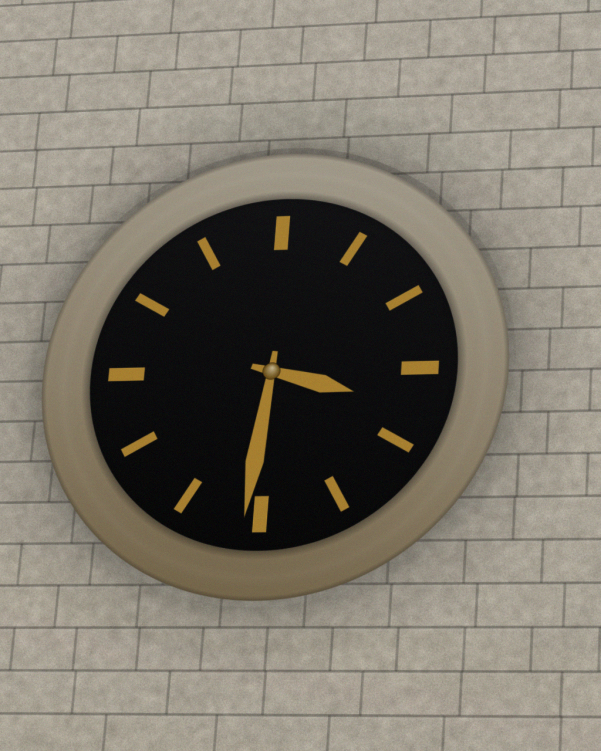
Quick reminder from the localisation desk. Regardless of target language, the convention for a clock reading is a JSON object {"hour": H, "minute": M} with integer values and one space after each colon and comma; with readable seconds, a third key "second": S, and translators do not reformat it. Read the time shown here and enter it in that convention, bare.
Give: {"hour": 3, "minute": 31}
